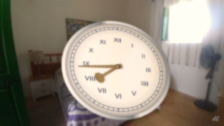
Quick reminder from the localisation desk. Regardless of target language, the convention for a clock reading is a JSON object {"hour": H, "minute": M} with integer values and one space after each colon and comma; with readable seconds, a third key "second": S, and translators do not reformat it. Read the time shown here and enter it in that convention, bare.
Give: {"hour": 7, "minute": 44}
